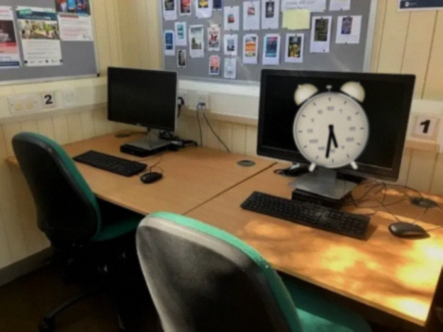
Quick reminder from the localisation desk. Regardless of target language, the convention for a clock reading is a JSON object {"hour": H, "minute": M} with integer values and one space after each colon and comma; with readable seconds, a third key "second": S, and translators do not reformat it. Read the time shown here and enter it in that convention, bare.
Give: {"hour": 5, "minute": 32}
